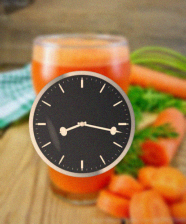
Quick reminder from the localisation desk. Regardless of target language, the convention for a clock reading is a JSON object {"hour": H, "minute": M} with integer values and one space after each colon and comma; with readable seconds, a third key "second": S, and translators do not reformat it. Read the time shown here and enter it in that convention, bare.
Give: {"hour": 8, "minute": 17}
